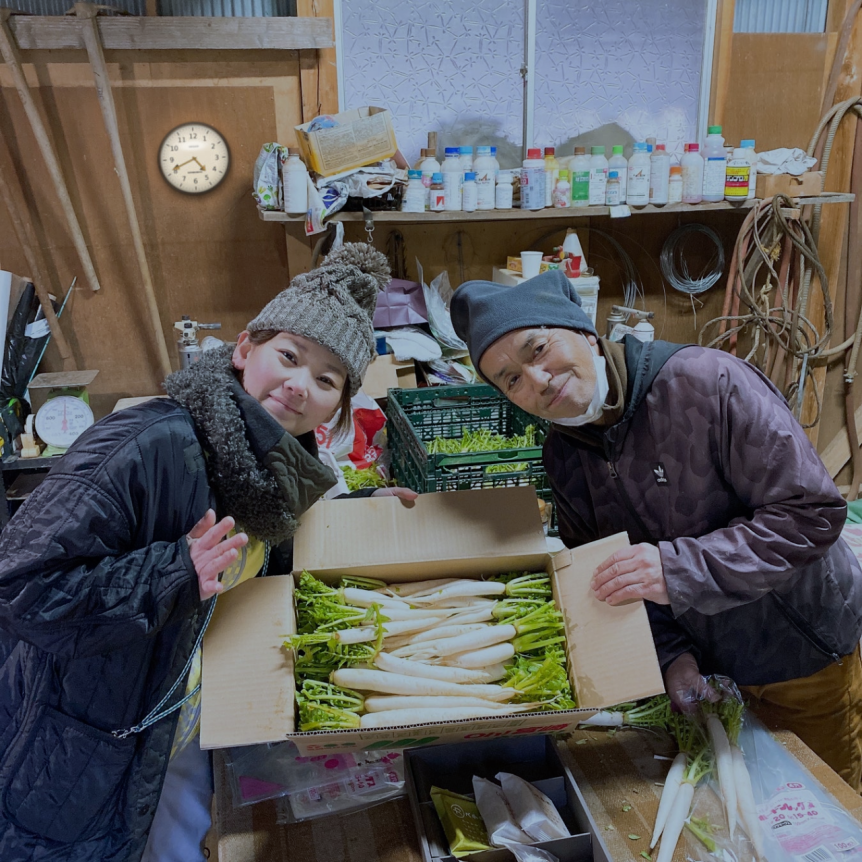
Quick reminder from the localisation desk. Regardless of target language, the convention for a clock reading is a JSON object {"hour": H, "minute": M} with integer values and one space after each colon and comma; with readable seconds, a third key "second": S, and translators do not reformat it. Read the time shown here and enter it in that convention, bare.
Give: {"hour": 4, "minute": 41}
